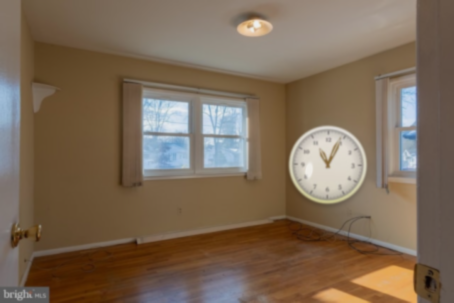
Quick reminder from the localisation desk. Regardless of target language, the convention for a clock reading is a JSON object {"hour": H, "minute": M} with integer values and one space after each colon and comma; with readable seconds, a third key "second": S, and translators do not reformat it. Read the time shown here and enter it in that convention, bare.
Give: {"hour": 11, "minute": 4}
